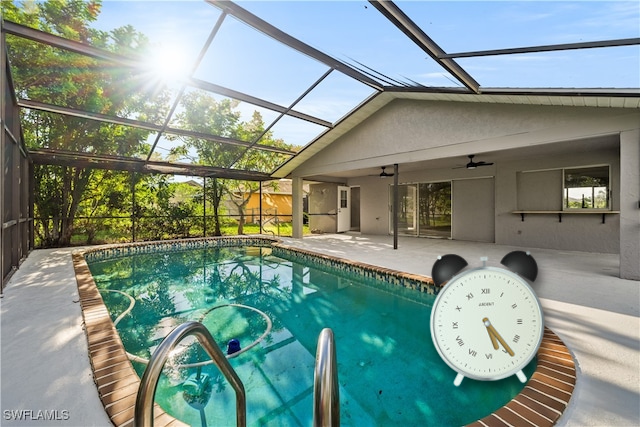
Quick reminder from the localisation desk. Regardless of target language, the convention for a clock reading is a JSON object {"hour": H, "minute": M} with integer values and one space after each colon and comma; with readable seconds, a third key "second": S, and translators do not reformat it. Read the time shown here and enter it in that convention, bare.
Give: {"hour": 5, "minute": 24}
